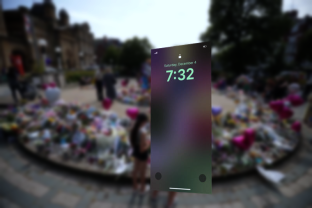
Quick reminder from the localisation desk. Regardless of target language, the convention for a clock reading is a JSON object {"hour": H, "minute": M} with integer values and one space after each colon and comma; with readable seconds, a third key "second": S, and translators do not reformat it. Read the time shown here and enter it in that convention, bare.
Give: {"hour": 7, "minute": 32}
